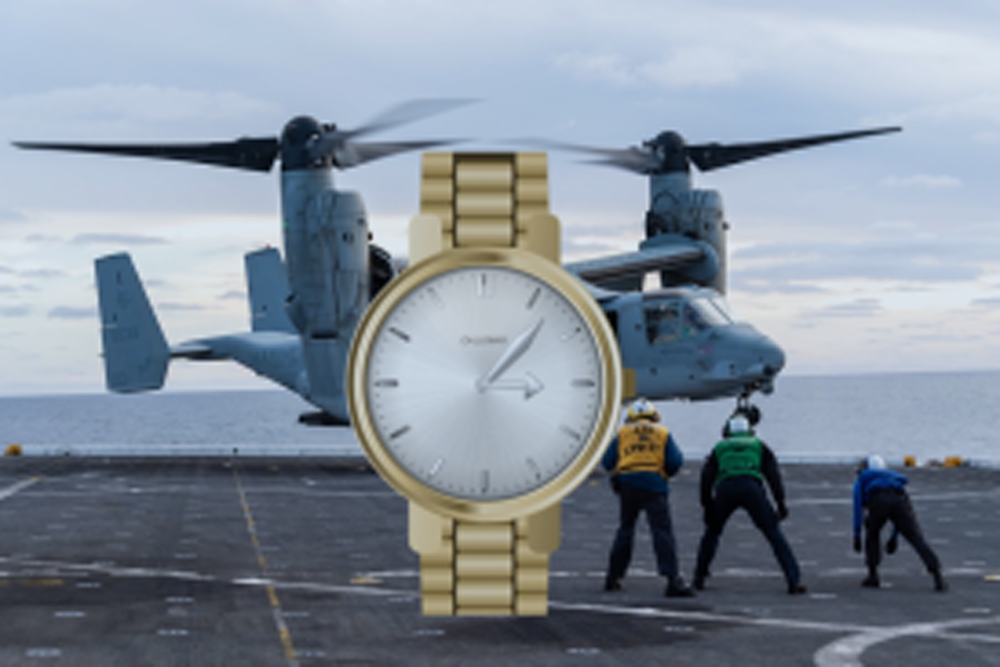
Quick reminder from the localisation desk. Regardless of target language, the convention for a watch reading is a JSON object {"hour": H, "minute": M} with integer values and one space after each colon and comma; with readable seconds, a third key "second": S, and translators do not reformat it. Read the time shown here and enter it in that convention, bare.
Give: {"hour": 3, "minute": 7}
